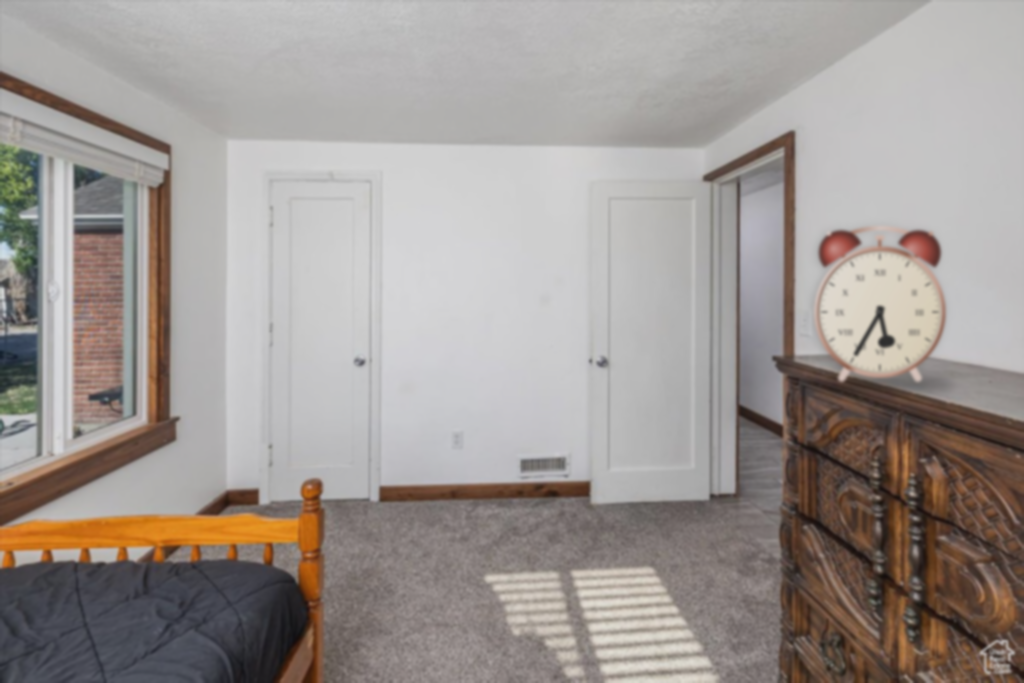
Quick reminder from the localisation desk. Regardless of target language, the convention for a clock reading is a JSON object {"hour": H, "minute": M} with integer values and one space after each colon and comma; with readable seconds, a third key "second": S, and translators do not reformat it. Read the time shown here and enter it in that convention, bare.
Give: {"hour": 5, "minute": 35}
